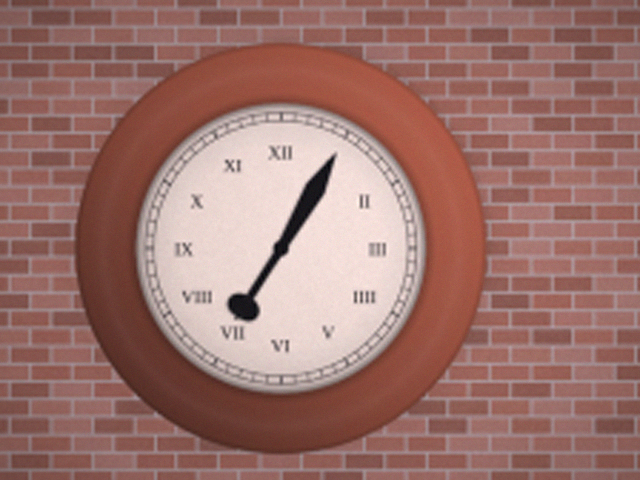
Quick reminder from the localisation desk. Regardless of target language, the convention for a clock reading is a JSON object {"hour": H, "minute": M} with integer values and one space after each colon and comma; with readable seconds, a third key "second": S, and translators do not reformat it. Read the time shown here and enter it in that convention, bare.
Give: {"hour": 7, "minute": 5}
